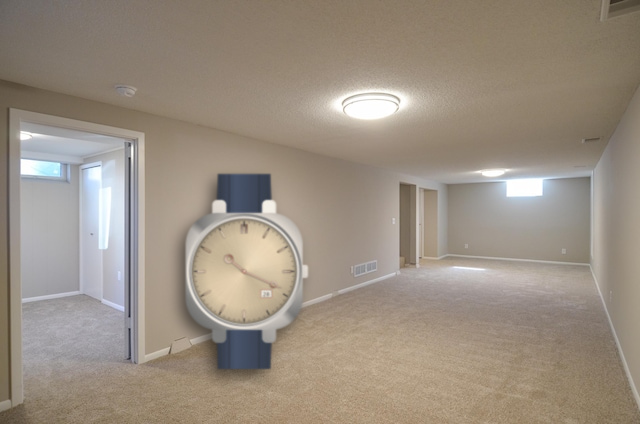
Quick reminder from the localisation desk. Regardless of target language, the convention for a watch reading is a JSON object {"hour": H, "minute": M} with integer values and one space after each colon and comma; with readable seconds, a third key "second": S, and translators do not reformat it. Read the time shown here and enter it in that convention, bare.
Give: {"hour": 10, "minute": 19}
